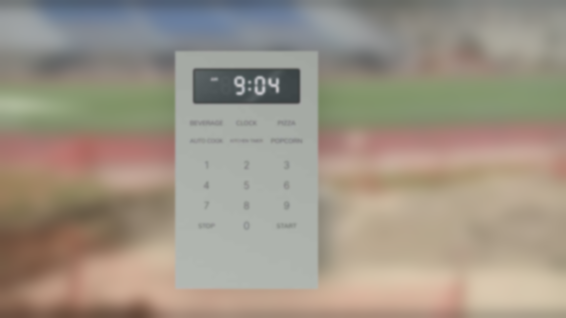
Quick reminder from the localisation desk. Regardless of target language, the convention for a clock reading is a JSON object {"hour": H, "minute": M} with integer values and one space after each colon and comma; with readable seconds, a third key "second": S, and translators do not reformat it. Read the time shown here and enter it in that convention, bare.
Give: {"hour": 9, "minute": 4}
